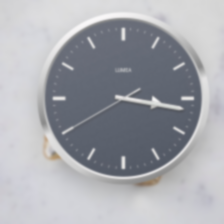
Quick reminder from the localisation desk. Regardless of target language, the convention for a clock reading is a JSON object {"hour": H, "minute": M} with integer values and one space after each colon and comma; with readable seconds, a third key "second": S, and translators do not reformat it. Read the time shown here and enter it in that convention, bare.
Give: {"hour": 3, "minute": 16, "second": 40}
